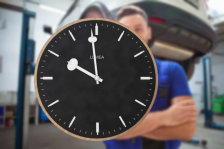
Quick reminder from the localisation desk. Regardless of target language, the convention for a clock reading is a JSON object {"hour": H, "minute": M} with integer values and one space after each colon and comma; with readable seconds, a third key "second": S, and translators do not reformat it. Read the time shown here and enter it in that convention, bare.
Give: {"hour": 9, "minute": 59}
